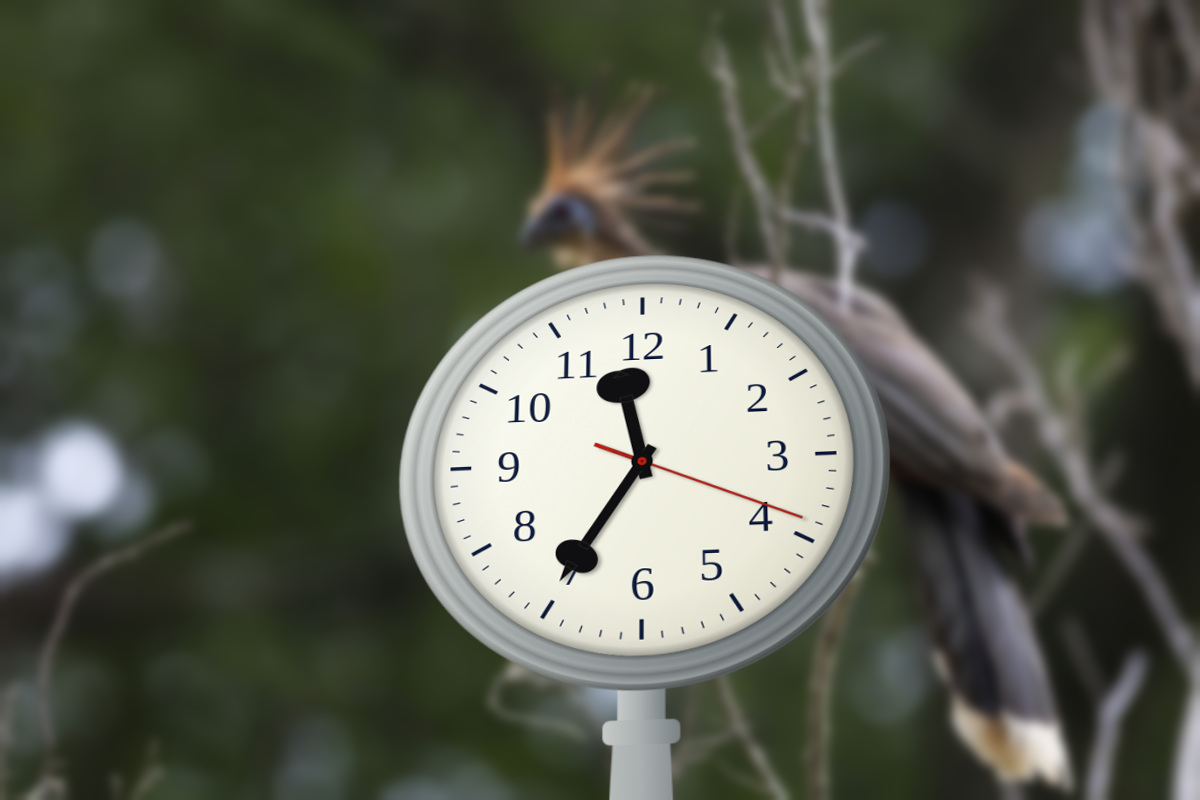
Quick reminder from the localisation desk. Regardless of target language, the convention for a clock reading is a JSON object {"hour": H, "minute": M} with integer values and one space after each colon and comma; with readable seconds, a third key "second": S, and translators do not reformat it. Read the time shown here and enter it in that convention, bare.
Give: {"hour": 11, "minute": 35, "second": 19}
